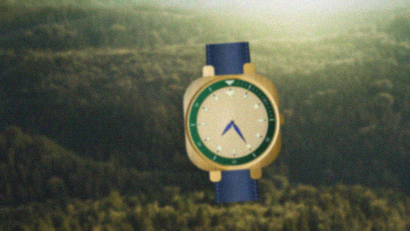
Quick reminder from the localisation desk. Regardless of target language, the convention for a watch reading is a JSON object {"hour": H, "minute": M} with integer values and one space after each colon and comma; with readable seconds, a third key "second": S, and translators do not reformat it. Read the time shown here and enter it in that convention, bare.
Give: {"hour": 7, "minute": 25}
